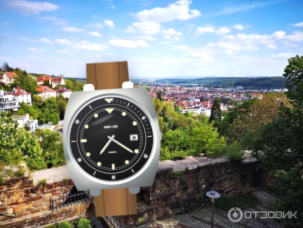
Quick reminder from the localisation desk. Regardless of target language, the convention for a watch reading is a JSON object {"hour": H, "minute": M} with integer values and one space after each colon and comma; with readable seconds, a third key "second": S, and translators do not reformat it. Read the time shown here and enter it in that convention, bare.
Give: {"hour": 7, "minute": 21}
